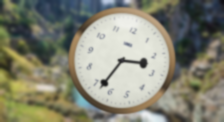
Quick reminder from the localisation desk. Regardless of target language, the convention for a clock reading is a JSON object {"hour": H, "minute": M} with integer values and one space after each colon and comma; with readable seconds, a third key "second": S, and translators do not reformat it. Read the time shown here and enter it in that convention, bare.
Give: {"hour": 2, "minute": 33}
